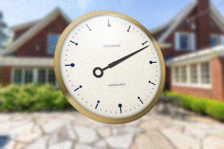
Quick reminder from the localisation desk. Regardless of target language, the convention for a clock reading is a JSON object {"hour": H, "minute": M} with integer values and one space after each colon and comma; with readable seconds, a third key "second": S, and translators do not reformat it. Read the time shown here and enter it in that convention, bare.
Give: {"hour": 8, "minute": 11}
